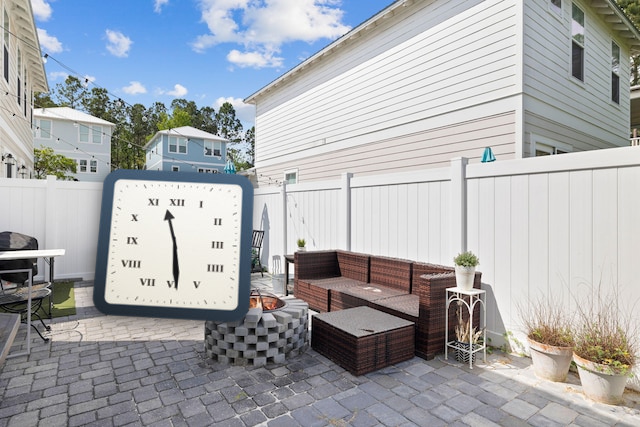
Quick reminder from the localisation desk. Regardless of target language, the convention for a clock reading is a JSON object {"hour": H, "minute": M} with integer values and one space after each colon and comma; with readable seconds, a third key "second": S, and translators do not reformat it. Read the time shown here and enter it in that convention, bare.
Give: {"hour": 11, "minute": 29}
